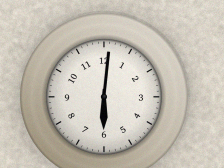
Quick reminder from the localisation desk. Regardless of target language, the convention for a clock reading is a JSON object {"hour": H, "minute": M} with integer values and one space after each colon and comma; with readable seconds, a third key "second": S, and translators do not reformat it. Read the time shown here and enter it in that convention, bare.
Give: {"hour": 6, "minute": 1}
